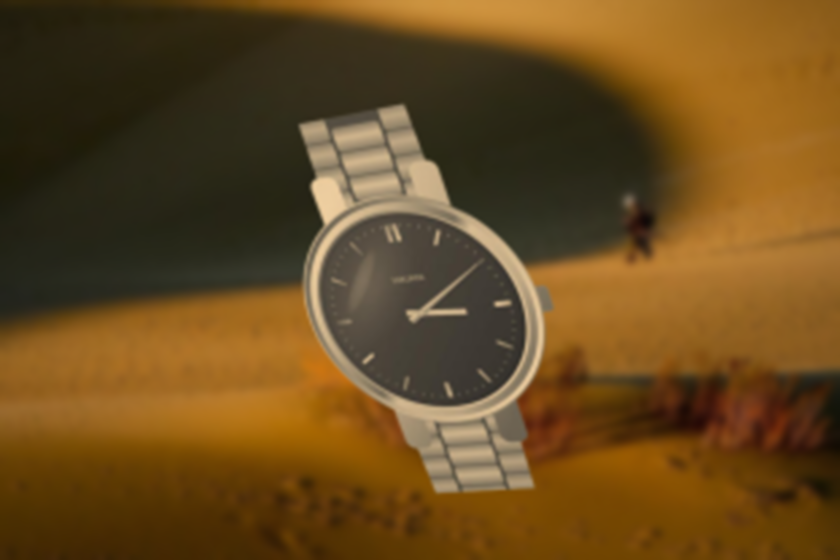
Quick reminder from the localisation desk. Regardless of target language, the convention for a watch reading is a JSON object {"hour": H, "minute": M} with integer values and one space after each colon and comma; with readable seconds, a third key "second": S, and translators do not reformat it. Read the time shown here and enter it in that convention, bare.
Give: {"hour": 3, "minute": 10}
